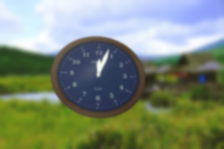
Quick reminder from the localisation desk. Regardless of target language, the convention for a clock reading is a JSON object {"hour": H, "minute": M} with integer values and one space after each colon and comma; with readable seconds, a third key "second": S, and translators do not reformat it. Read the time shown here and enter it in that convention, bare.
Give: {"hour": 12, "minute": 3}
